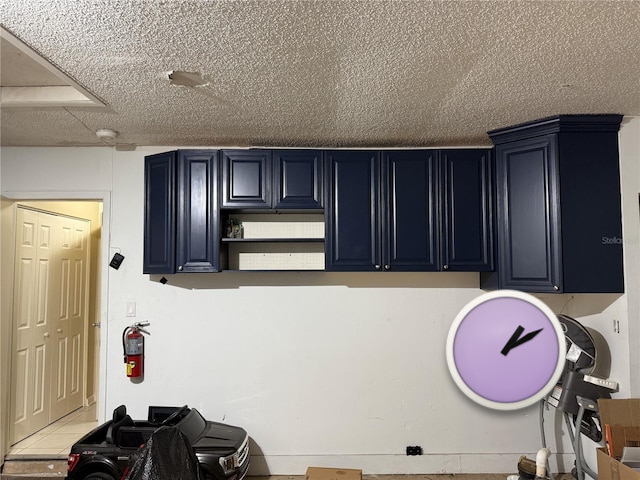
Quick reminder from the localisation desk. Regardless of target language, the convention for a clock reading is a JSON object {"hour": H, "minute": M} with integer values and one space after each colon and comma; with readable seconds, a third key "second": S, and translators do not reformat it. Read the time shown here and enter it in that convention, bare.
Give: {"hour": 1, "minute": 10}
